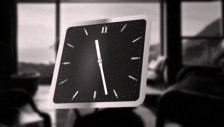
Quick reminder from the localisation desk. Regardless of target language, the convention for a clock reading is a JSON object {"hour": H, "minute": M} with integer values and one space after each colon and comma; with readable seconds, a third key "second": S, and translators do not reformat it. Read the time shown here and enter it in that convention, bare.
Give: {"hour": 11, "minute": 27}
